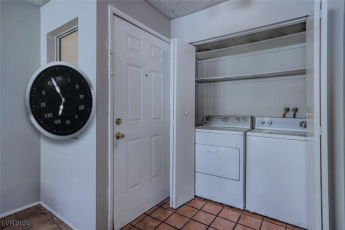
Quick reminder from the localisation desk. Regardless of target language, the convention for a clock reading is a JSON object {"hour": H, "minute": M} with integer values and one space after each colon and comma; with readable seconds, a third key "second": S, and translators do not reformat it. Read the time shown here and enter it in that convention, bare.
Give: {"hour": 6, "minute": 57}
